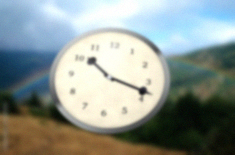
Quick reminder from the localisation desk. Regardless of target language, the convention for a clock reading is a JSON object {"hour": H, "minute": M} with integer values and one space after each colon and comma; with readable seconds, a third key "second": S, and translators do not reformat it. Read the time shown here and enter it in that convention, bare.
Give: {"hour": 10, "minute": 18}
